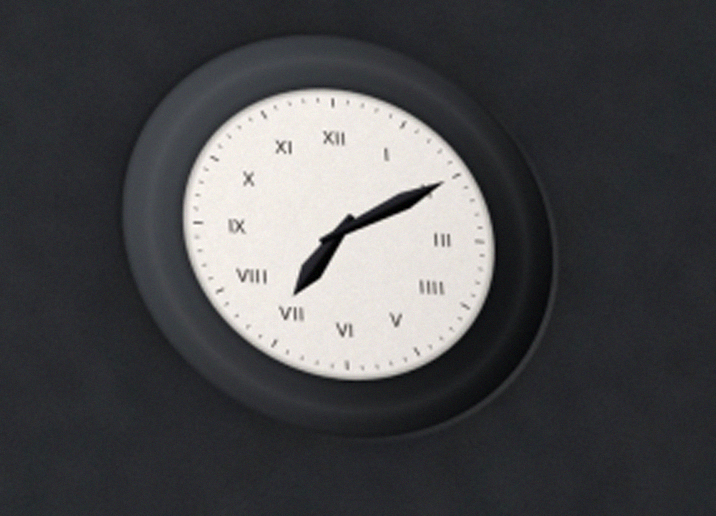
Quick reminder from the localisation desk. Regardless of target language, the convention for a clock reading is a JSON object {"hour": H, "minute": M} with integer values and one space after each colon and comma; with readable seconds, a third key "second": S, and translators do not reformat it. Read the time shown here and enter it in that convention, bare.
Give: {"hour": 7, "minute": 10}
